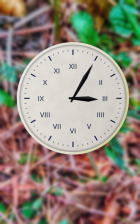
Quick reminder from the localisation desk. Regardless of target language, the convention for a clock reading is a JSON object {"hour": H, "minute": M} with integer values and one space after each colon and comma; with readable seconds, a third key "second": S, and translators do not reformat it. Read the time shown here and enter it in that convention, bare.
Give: {"hour": 3, "minute": 5}
